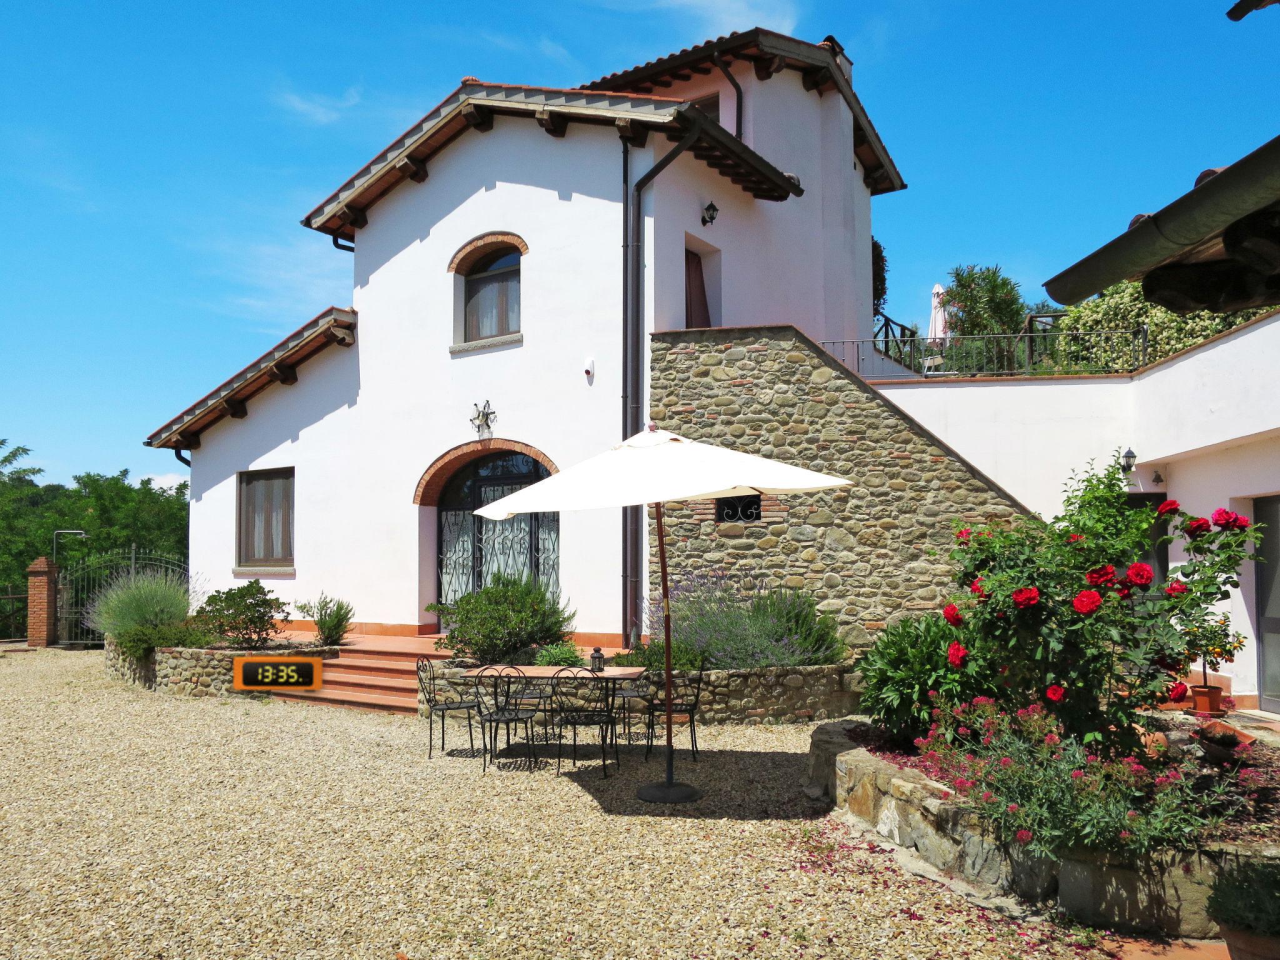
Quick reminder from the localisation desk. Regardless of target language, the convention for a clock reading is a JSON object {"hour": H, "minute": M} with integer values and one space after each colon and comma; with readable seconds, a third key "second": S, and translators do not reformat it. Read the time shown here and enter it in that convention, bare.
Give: {"hour": 13, "minute": 35}
